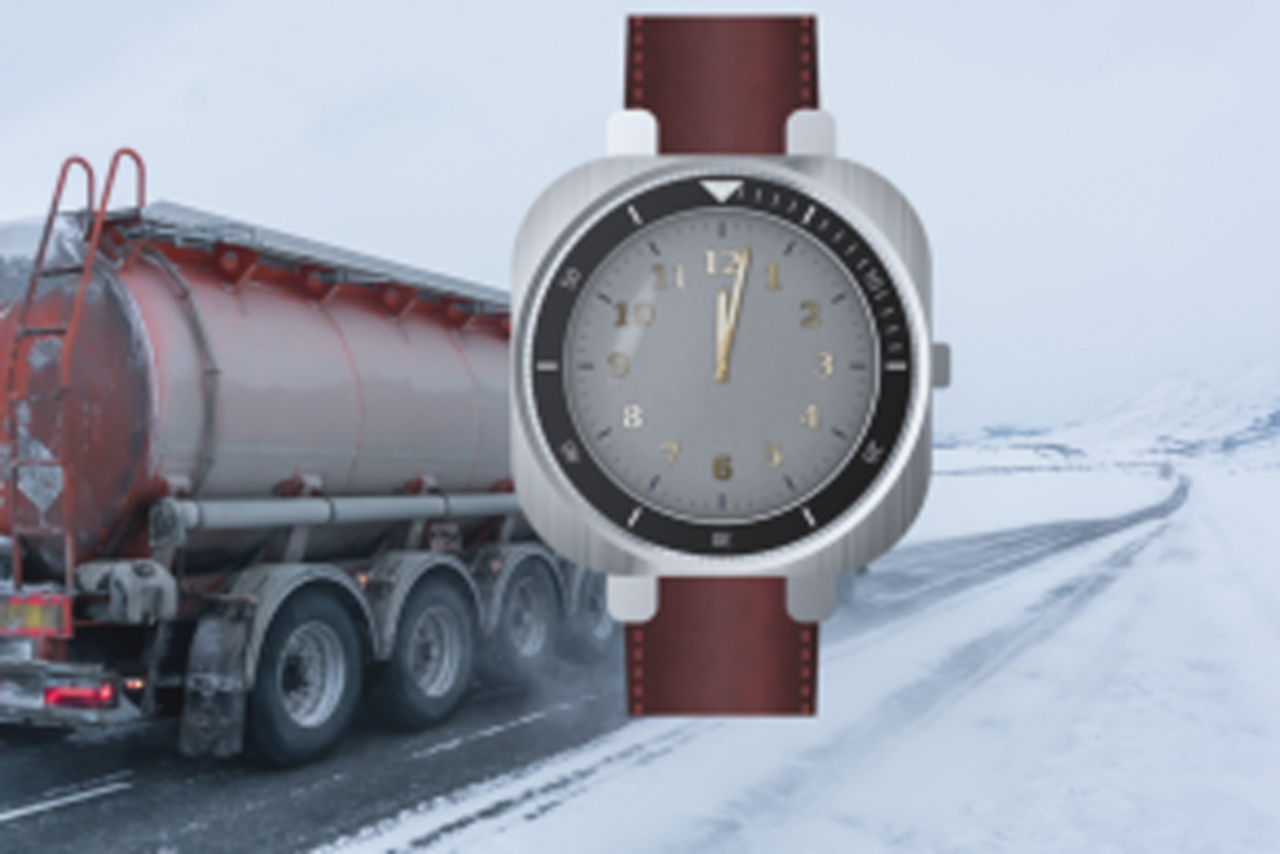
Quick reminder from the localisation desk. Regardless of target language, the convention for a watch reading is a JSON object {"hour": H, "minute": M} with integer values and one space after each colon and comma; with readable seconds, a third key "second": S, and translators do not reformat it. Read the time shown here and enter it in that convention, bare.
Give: {"hour": 12, "minute": 2}
